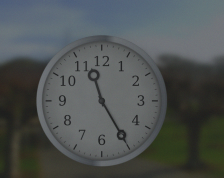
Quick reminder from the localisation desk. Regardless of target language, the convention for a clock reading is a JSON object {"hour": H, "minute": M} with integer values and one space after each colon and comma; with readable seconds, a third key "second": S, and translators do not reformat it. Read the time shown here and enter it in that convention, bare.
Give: {"hour": 11, "minute": 25}
